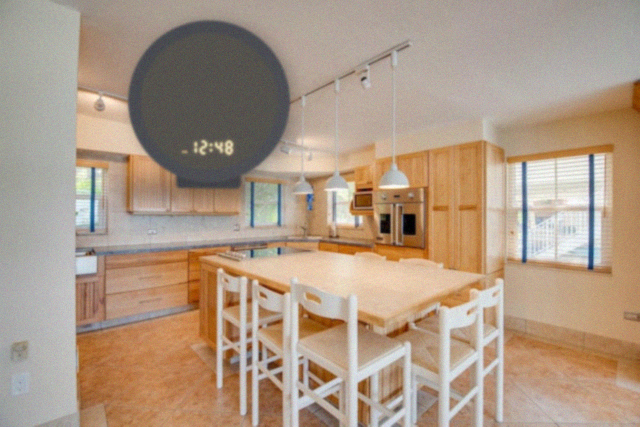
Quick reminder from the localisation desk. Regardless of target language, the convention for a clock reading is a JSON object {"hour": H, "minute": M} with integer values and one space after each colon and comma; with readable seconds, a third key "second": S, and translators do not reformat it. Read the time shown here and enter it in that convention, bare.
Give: {"hour": 12, "minute": 48}
